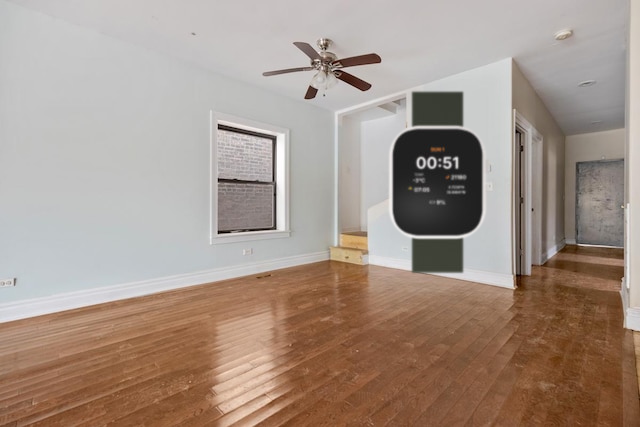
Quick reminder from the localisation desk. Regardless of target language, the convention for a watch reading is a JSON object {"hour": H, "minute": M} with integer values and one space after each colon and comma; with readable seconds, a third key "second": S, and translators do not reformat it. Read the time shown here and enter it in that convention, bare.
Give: {"hour": 0, "minute": 51}
